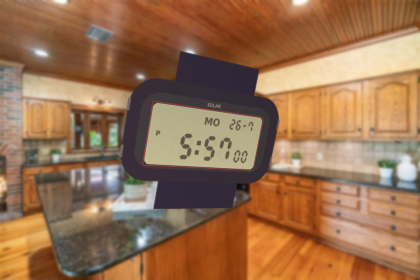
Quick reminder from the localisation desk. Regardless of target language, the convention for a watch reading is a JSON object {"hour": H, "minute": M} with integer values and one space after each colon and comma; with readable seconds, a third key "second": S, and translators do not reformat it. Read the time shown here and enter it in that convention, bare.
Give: {"hour": 5, "minute": 57, "second": 0}
